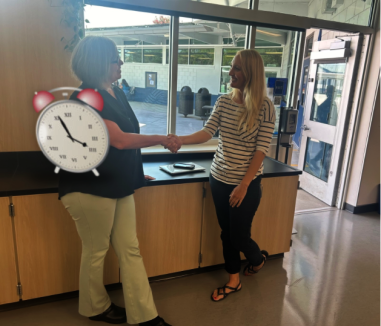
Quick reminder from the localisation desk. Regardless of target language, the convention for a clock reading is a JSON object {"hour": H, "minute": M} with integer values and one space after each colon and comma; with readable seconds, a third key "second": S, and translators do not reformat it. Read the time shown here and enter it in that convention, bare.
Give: {"hour": 3, "minute": 56}
